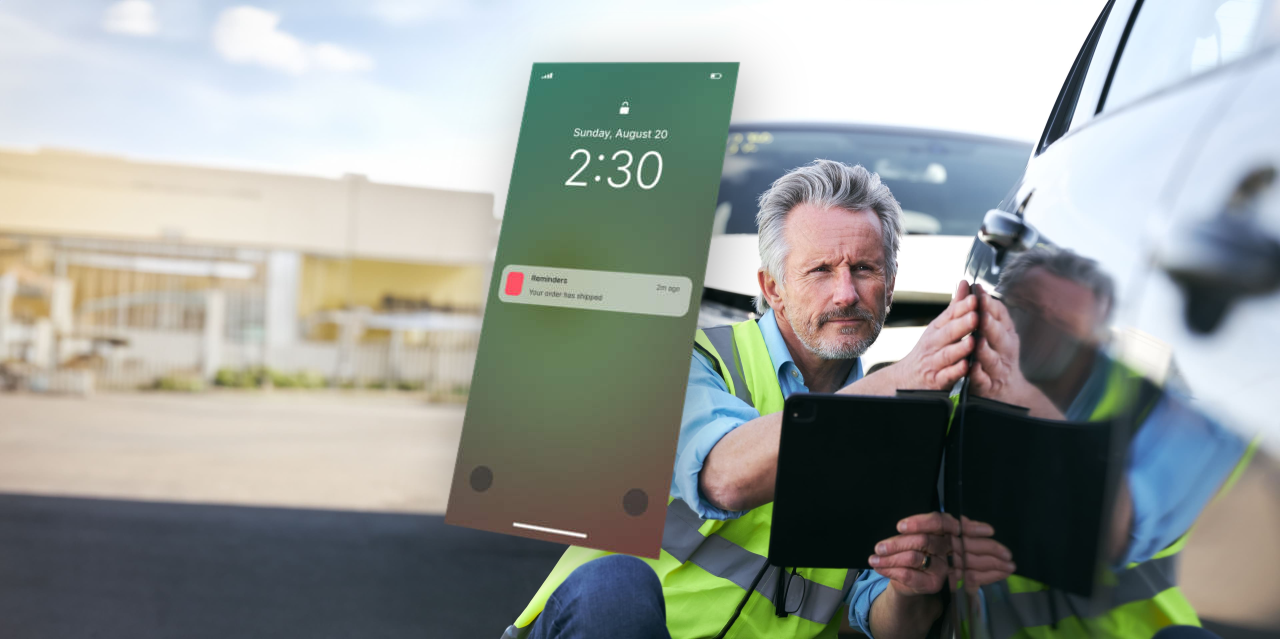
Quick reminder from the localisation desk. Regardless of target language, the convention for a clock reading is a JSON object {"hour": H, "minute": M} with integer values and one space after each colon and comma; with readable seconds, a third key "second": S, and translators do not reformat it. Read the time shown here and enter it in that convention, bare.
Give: {"hour": 2, "minute": 30}
